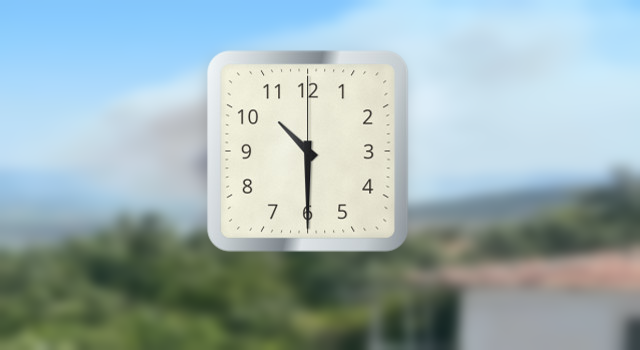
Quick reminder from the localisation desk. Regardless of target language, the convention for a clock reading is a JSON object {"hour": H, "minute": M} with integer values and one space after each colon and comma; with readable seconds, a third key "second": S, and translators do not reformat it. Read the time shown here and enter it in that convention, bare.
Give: {"hour": 10, "minute": 30, "second": 0}
